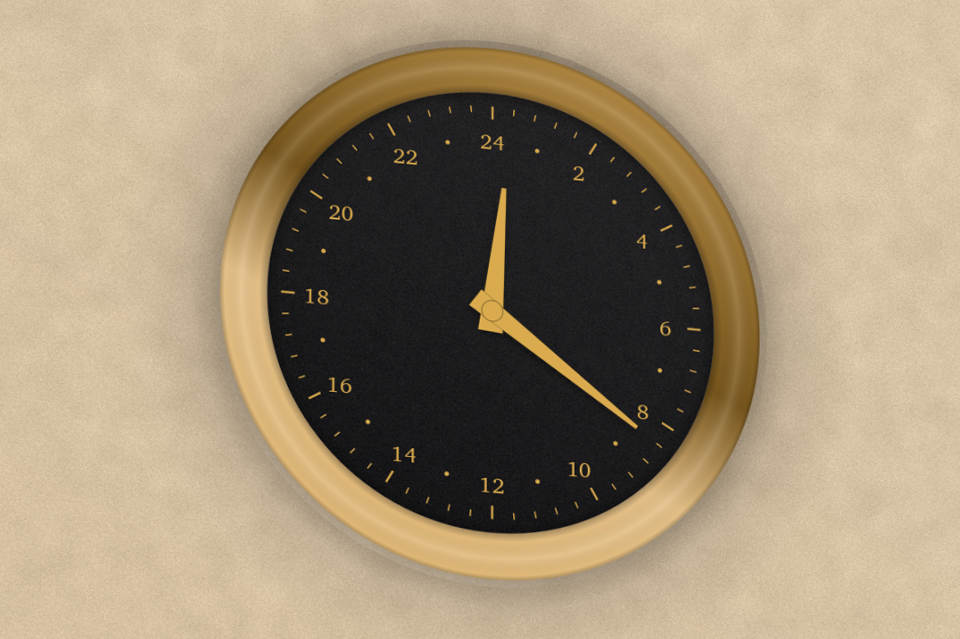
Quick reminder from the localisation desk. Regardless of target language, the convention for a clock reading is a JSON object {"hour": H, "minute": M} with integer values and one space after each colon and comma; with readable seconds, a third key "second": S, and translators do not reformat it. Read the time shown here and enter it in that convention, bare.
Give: {"hour": 0, "minute": 21}
